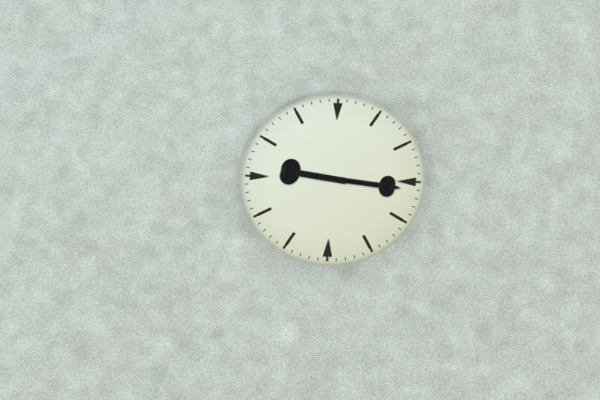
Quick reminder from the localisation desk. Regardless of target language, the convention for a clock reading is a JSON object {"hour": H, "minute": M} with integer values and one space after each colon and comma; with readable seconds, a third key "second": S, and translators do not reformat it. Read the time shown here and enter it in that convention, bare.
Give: {"hour": 9, "minute": 16}
